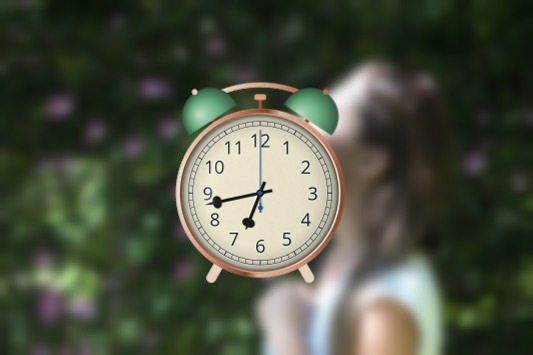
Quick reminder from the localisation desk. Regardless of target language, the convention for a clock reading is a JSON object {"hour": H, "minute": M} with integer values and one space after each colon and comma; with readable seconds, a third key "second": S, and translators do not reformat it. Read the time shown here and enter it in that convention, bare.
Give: {"hour": 6, "minute": 43, "second": 0}
